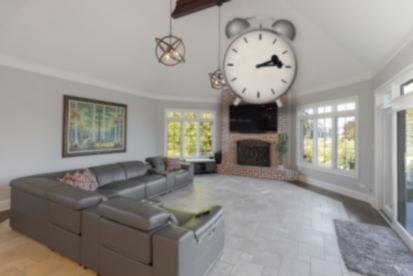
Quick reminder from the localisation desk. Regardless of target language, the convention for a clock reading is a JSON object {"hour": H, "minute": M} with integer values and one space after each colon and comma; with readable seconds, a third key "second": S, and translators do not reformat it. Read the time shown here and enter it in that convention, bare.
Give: {"hour": 2, "minute": 14}
